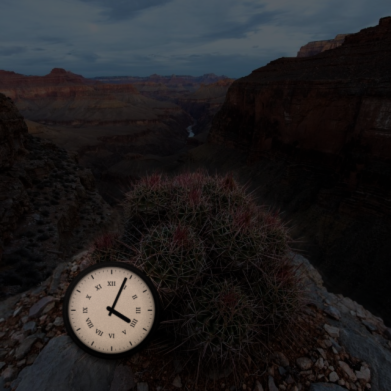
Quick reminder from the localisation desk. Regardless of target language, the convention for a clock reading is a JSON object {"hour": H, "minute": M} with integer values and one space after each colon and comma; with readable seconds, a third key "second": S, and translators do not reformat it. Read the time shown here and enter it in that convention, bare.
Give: {"hour": 4, "minute": 4}
